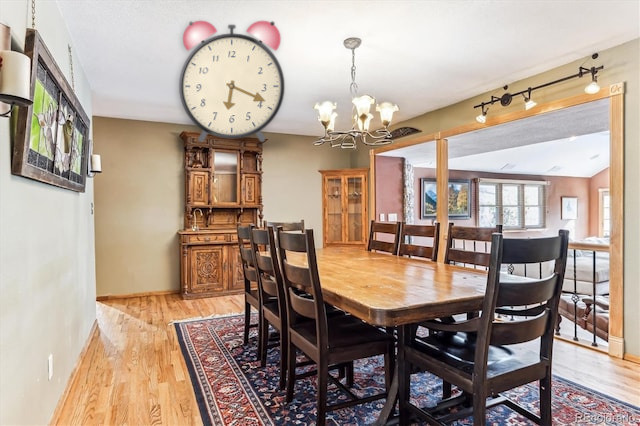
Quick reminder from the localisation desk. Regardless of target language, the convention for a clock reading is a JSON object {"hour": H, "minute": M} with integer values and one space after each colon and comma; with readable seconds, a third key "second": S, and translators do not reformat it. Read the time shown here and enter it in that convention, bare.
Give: {"hour": 6, "minute": 19}
